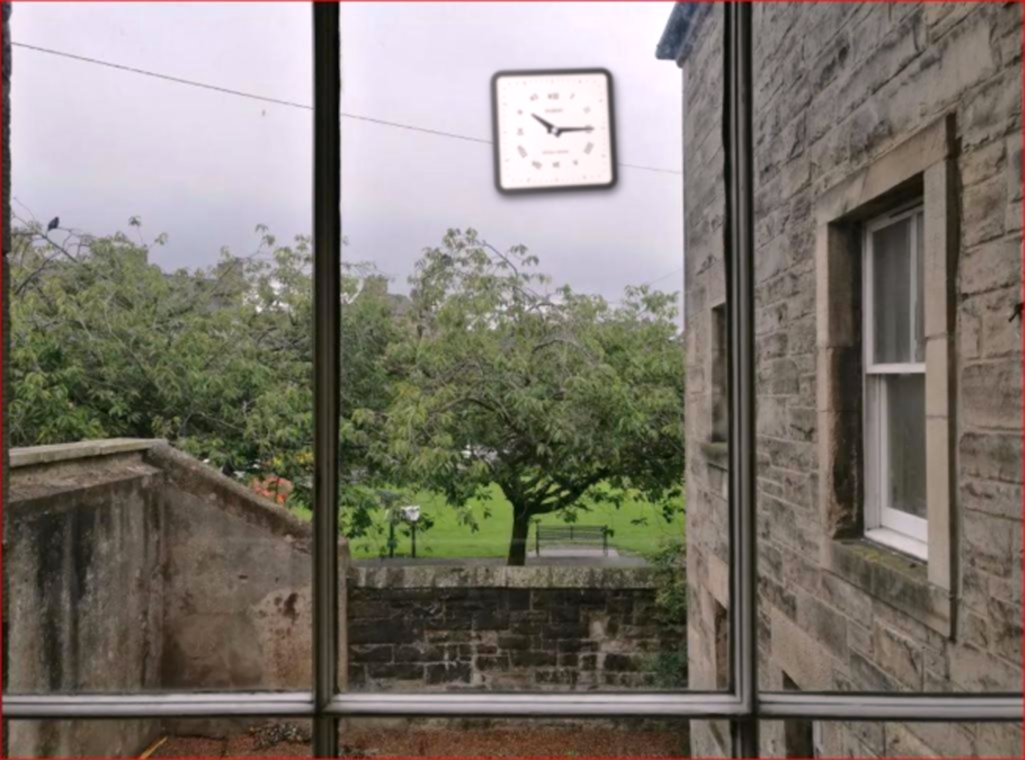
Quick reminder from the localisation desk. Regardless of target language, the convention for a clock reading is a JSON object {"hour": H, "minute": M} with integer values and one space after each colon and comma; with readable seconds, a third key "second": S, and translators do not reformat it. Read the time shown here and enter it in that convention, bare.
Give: {"hour": 10, "minute": 15}
